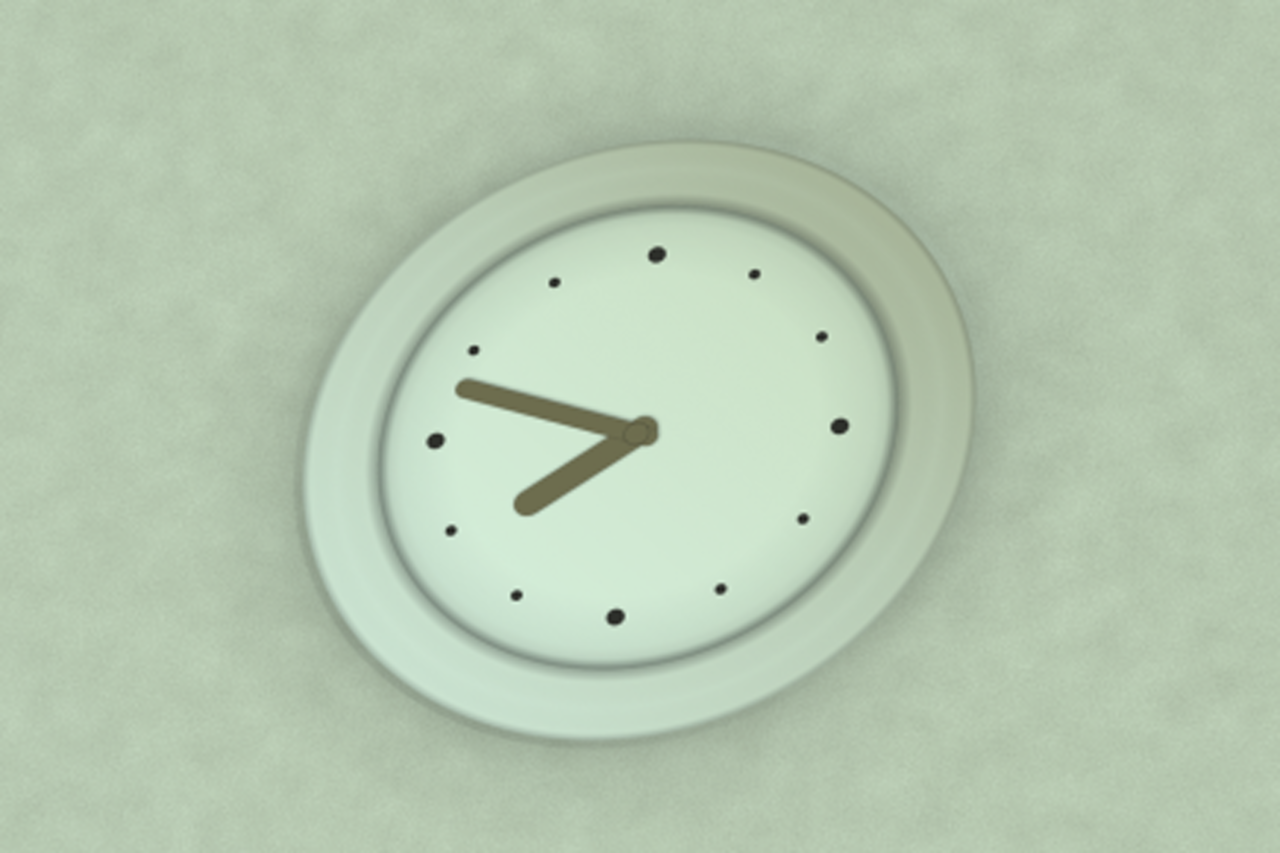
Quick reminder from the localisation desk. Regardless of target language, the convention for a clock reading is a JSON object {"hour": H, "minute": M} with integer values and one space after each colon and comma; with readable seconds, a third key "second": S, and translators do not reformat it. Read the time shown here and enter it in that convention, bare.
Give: {"hour": 7, "minute": 48}
